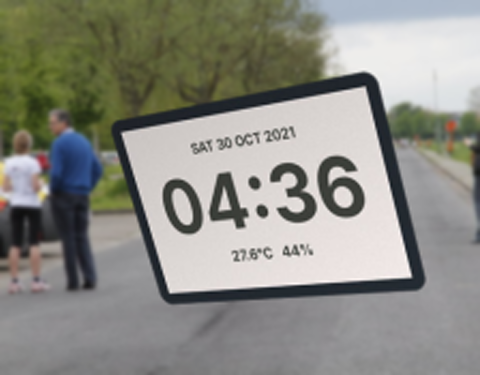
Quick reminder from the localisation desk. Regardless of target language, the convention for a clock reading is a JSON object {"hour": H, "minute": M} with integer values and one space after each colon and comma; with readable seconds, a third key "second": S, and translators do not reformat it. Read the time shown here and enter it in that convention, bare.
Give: {"hour": 4, "minute": 36}
